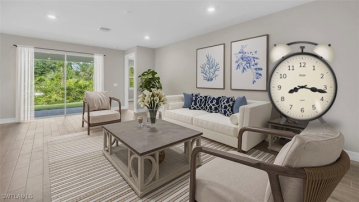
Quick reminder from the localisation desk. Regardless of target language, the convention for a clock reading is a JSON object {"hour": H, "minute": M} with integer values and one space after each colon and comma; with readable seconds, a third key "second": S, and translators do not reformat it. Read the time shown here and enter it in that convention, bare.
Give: {"hour": 8, "minute": 17}
